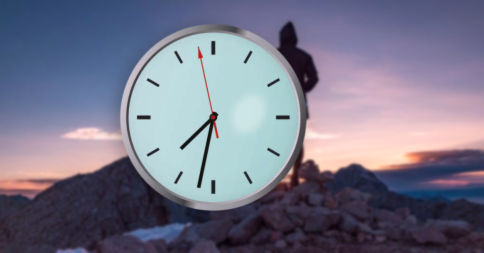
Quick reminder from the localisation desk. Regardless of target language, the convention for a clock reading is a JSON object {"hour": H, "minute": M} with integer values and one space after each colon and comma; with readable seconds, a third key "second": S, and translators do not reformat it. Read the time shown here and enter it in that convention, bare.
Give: {"hour": 7, "minute": 31, "second": 58}
